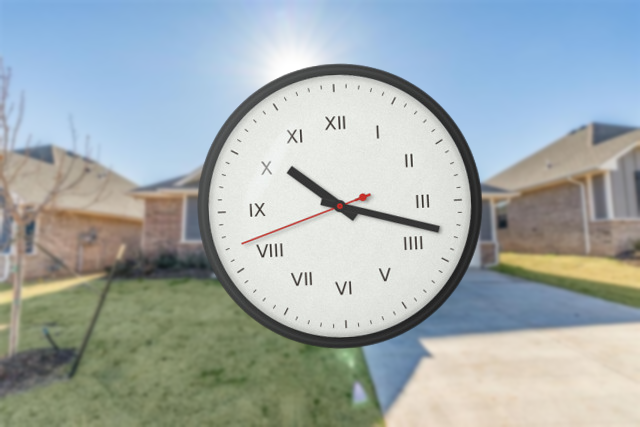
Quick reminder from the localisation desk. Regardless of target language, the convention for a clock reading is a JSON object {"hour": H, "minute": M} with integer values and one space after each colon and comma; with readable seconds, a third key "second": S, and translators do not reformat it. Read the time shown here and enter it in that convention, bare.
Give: {"hour": 10, "minute": 17, "second": 42}
